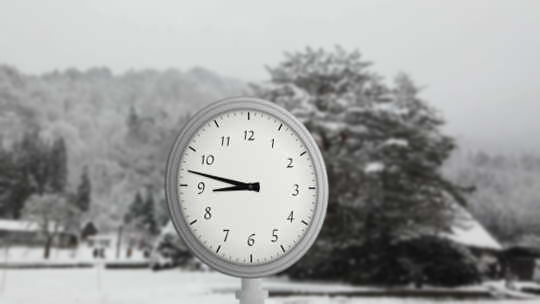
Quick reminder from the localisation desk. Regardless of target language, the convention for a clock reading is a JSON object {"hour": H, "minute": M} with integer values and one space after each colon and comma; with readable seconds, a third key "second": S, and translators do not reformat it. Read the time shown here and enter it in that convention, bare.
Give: {"hour": 8, "minute": 47}
